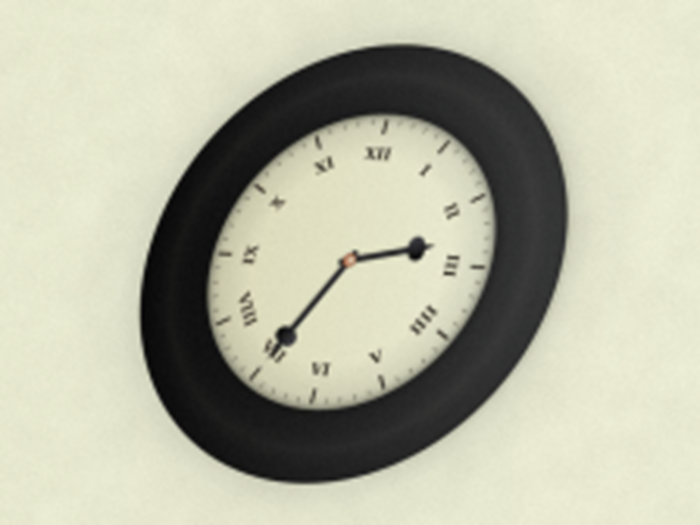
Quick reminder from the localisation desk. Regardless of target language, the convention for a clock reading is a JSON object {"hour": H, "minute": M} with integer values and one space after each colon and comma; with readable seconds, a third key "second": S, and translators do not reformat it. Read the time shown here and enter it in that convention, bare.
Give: {"hour": 2, "minute": 35}
